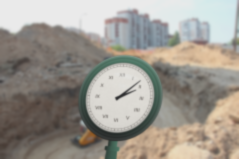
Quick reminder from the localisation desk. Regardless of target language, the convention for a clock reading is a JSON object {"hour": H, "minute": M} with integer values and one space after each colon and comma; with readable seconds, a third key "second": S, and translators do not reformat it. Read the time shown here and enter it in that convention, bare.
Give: {"hour": 2, "minute": 8}
